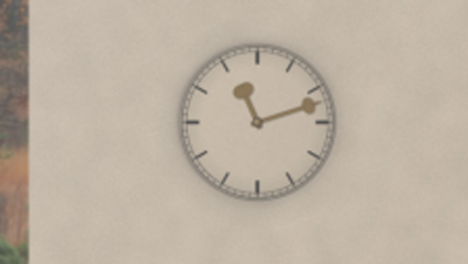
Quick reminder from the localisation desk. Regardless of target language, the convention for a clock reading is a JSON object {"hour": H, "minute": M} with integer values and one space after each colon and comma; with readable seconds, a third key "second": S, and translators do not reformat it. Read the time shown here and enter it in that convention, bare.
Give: {"hour": 11, "minute": 12}
